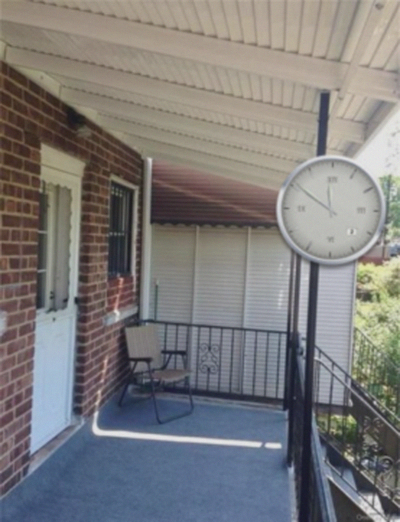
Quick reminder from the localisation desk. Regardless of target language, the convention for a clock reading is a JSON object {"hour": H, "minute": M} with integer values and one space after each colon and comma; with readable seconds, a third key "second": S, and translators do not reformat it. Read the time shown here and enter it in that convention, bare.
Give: {"hour": 11, "minute": 51}
